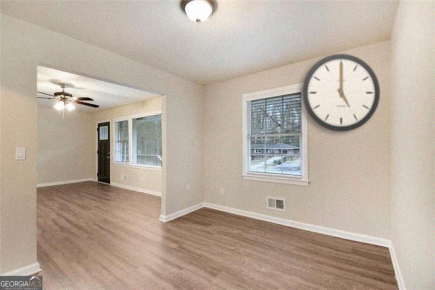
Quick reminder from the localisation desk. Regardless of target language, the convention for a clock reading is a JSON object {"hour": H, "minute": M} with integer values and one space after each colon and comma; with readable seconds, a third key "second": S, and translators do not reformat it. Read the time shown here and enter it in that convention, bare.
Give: {"hour": 5, "minute": 0}
